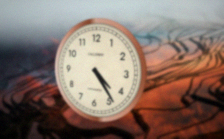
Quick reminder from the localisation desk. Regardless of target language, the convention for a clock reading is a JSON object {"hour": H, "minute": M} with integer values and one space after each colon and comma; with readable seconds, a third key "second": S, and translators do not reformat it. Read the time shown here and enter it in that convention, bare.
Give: {"hour": 4, "minute": 24}
